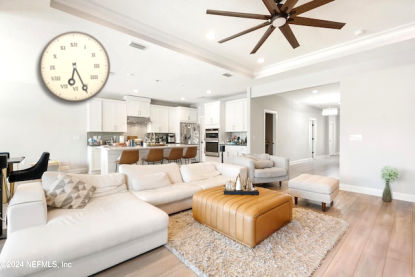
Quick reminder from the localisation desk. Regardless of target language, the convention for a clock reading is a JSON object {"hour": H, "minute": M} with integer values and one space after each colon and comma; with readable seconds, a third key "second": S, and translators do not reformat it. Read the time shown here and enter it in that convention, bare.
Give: {"hour": 6, "minute": 26}
